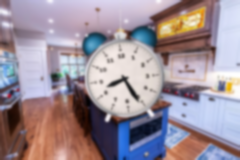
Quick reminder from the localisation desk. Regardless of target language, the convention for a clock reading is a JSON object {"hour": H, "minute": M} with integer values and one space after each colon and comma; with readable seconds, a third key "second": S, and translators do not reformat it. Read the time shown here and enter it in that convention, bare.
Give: {"hour": 8, "minute": 26}
